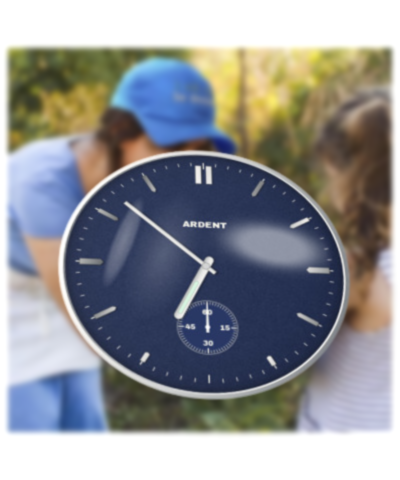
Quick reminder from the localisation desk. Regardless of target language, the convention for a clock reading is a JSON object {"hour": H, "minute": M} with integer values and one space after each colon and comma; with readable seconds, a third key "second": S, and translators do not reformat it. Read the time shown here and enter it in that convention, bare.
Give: {"hour": 6, "minute": 52}
